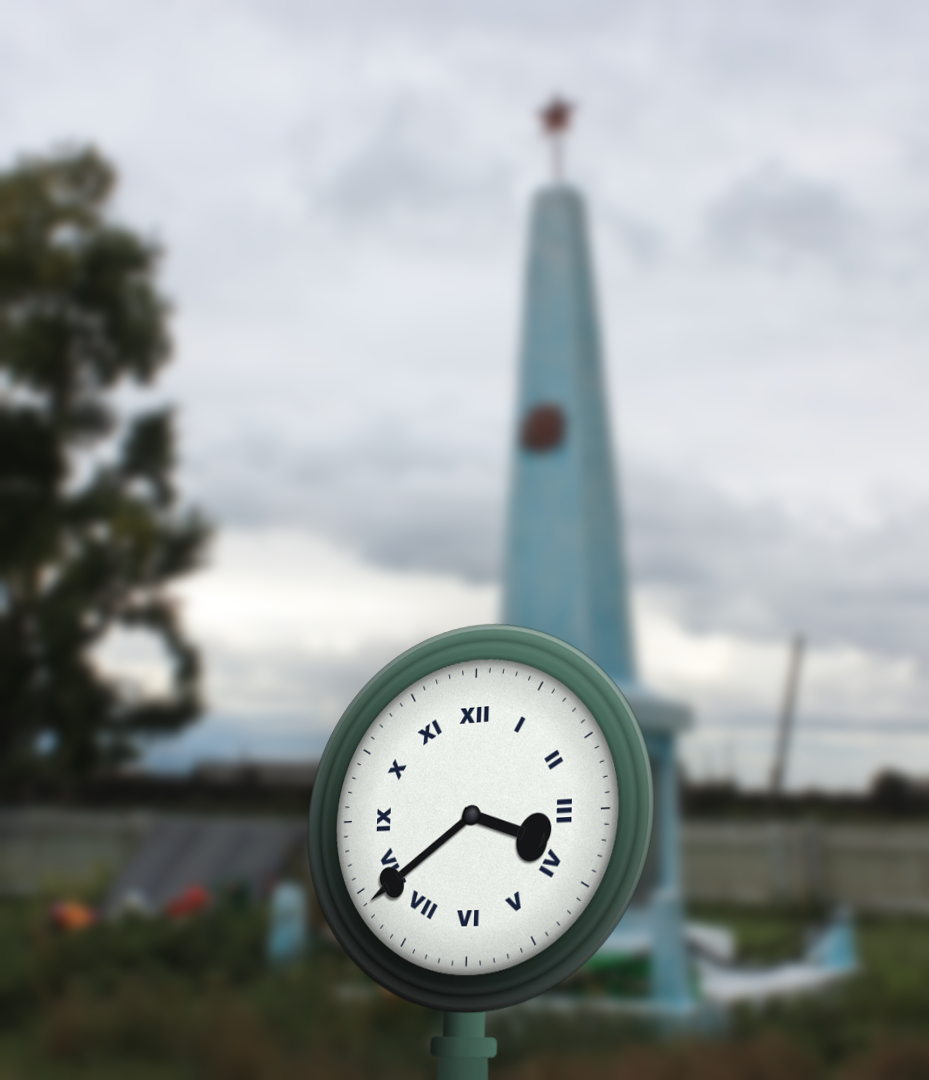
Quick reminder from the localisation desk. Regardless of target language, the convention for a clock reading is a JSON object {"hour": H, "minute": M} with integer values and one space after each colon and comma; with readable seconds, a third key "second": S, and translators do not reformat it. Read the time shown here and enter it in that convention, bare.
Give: {"hour": 3, "minute": 39}
